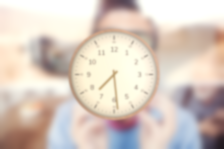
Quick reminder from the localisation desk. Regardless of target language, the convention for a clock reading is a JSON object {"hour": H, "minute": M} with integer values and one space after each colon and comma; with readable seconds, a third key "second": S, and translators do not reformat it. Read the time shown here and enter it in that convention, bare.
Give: {"hour": 7, "minute": 29}
